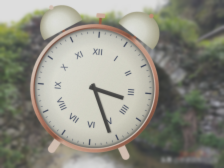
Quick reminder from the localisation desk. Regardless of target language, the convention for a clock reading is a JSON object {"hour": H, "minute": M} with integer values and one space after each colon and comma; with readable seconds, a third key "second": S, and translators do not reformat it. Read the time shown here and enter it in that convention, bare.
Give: {"hour": 3, "minute": 26}
